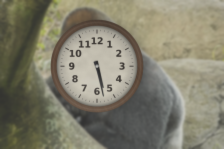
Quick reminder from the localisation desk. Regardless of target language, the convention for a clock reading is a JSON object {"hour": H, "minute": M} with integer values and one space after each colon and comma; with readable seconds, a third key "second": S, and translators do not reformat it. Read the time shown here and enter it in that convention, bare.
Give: {"hour": 5, "minute": 28}
